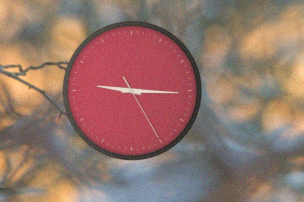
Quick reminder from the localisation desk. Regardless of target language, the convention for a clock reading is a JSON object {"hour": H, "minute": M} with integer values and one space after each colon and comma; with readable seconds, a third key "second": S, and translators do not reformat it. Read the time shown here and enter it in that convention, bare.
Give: {"hour": 9, "minute": 15, "second": 25}
